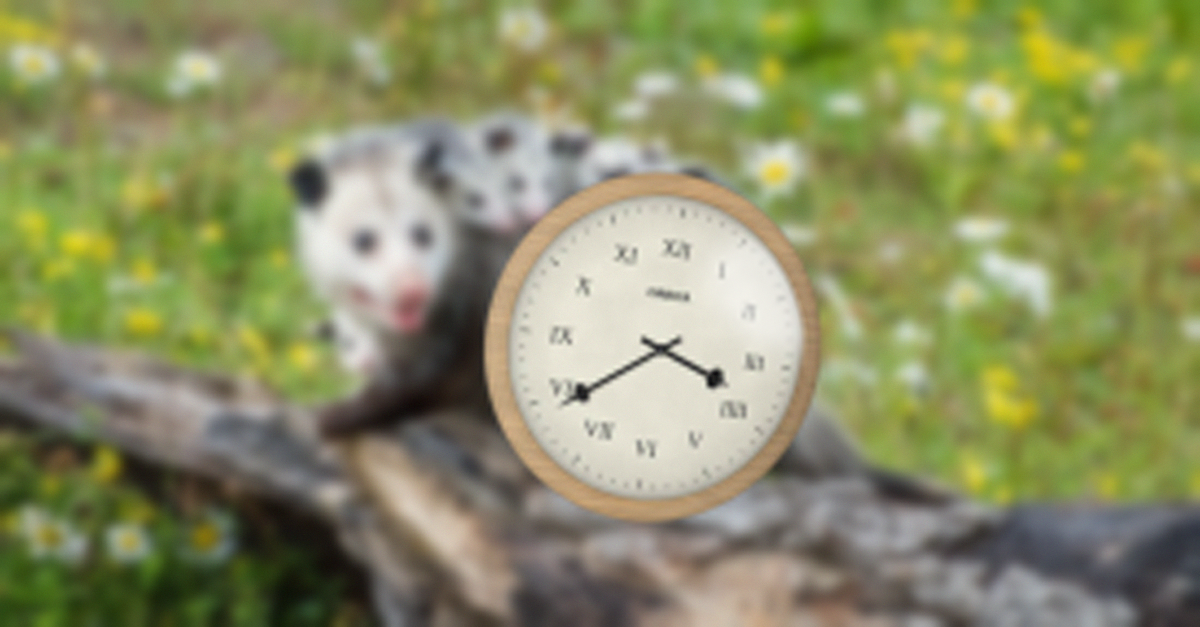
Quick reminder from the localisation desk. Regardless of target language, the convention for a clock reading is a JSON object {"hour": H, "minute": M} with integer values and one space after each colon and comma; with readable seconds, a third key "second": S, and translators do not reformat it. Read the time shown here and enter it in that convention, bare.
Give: {"hour": 3, "minute": 39}
